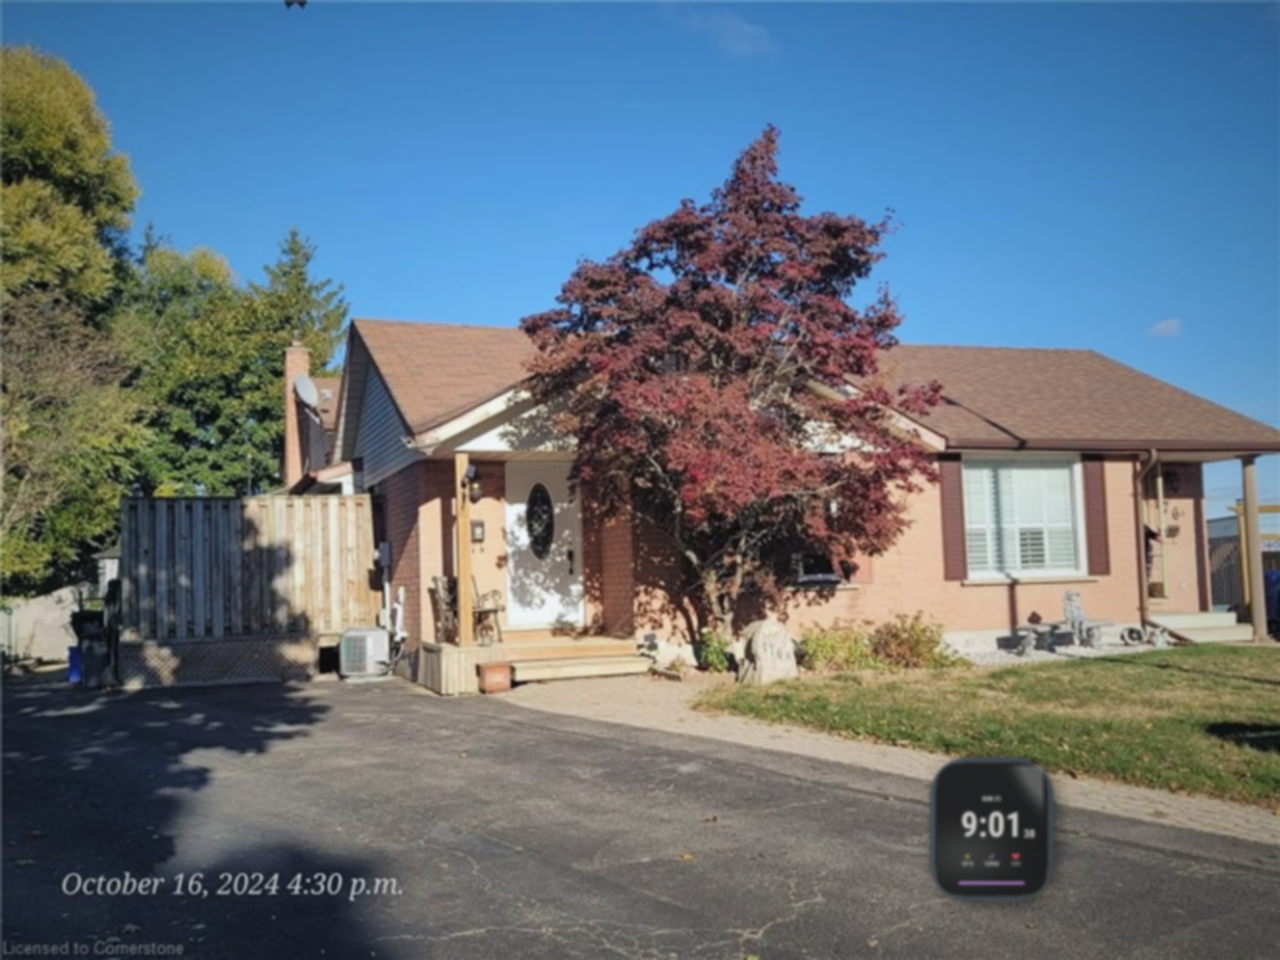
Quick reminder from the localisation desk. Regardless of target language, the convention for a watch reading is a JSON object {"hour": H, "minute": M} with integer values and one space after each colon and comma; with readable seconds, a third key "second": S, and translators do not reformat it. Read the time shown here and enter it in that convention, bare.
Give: {"hour": 9, "minute": 1}
